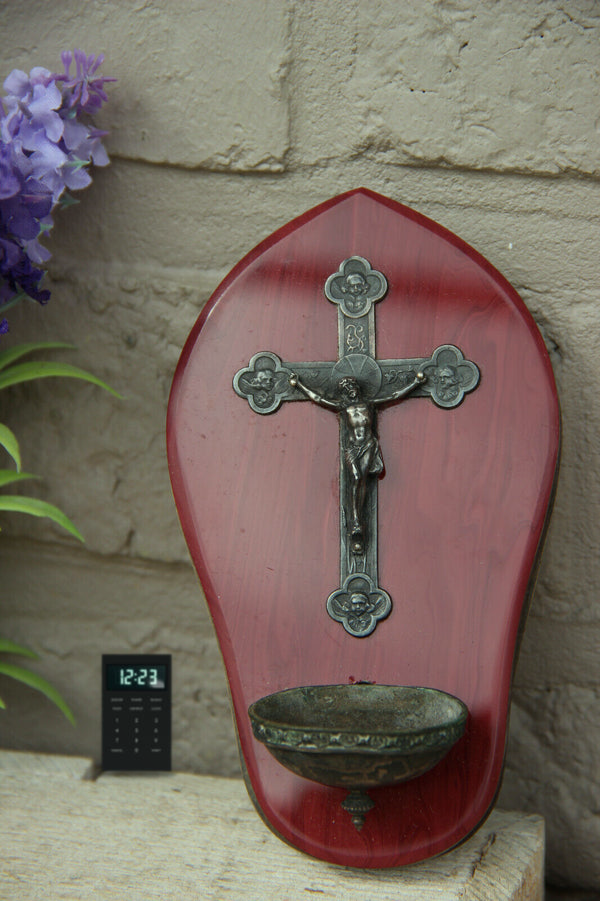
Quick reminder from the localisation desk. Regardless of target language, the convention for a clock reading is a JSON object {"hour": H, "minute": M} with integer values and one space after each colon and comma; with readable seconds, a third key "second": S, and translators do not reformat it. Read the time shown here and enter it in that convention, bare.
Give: {"hour": 12, "minute": 23}
